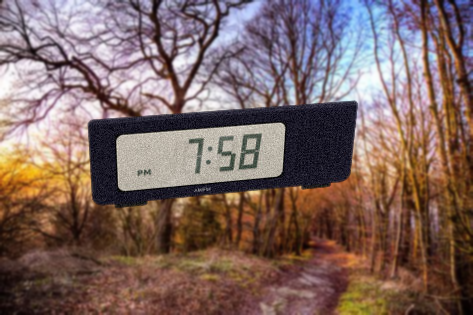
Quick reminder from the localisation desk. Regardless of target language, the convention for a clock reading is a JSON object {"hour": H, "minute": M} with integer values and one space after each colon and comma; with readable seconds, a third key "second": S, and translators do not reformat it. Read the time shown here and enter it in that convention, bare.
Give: {"hour": 7, "minute": 58}
